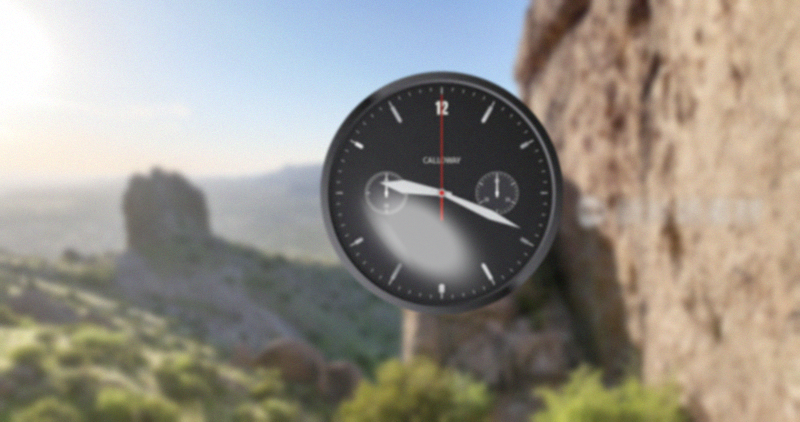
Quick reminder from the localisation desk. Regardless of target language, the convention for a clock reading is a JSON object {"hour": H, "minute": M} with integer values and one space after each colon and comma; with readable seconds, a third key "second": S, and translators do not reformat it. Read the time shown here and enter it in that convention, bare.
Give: {"hour": 9, "minute": 19}
